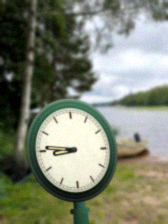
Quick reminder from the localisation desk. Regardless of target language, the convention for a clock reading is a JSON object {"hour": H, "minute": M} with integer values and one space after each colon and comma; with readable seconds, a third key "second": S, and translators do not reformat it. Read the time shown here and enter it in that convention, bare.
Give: {"hour": 8, "minute": 46}
